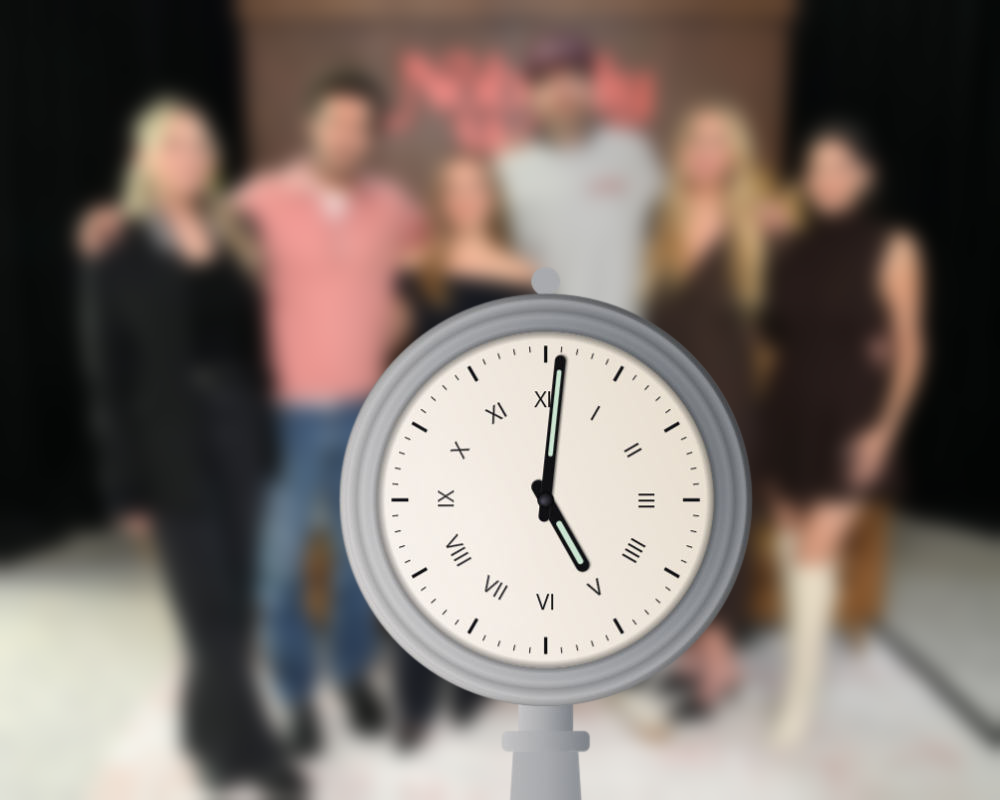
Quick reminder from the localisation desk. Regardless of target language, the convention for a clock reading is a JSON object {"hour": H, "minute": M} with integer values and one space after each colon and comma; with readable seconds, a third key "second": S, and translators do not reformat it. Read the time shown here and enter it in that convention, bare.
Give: {"hour": 5, "minute": 1}
